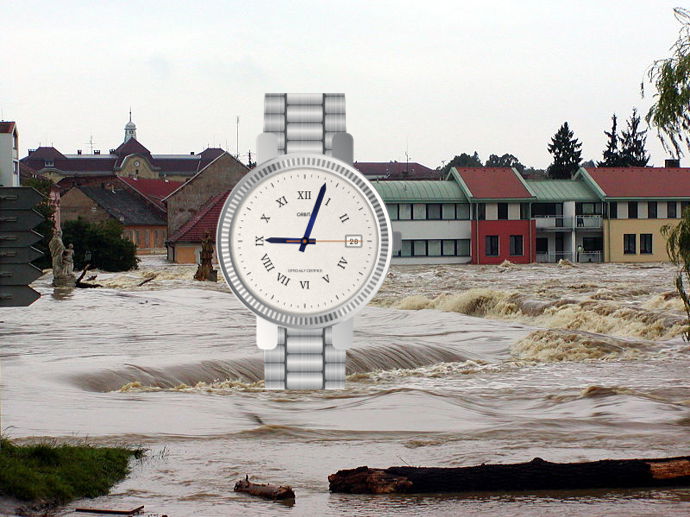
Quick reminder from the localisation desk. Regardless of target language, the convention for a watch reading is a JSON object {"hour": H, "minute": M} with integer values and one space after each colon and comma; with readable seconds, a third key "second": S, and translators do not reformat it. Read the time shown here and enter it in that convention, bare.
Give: {"hour": 9, "minute": 3, "second": 15}
